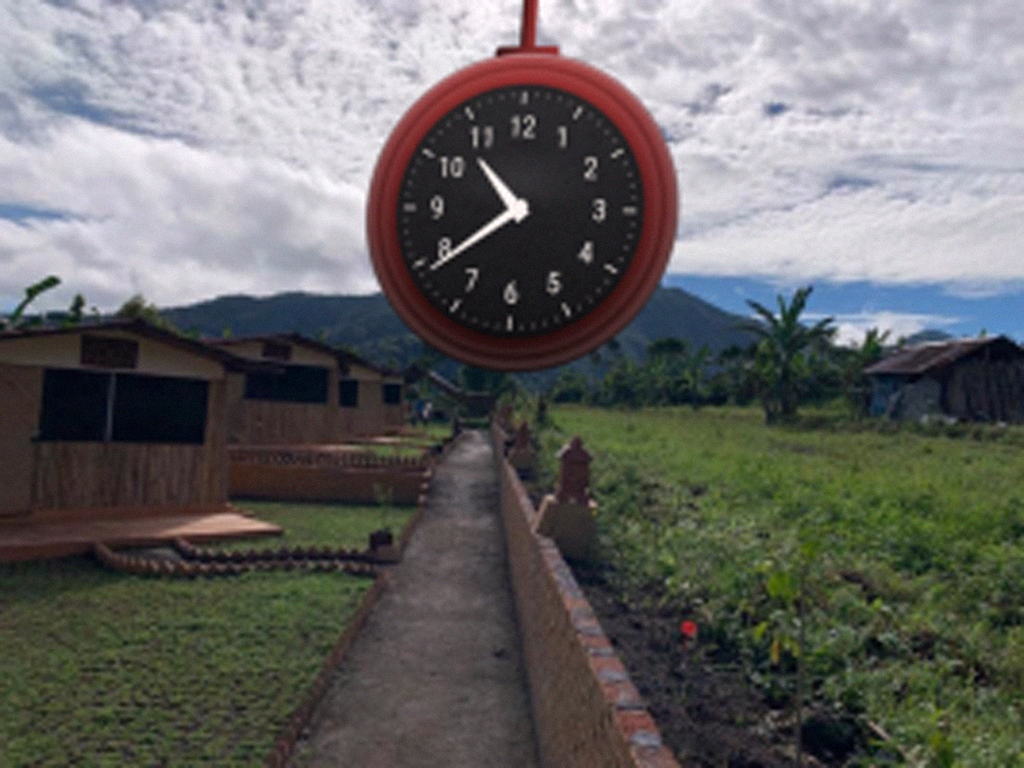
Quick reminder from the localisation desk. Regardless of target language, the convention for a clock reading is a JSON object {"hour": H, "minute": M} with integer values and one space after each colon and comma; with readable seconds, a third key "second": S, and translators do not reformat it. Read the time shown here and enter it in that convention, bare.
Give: {"hour": 10, "minute": 39}
